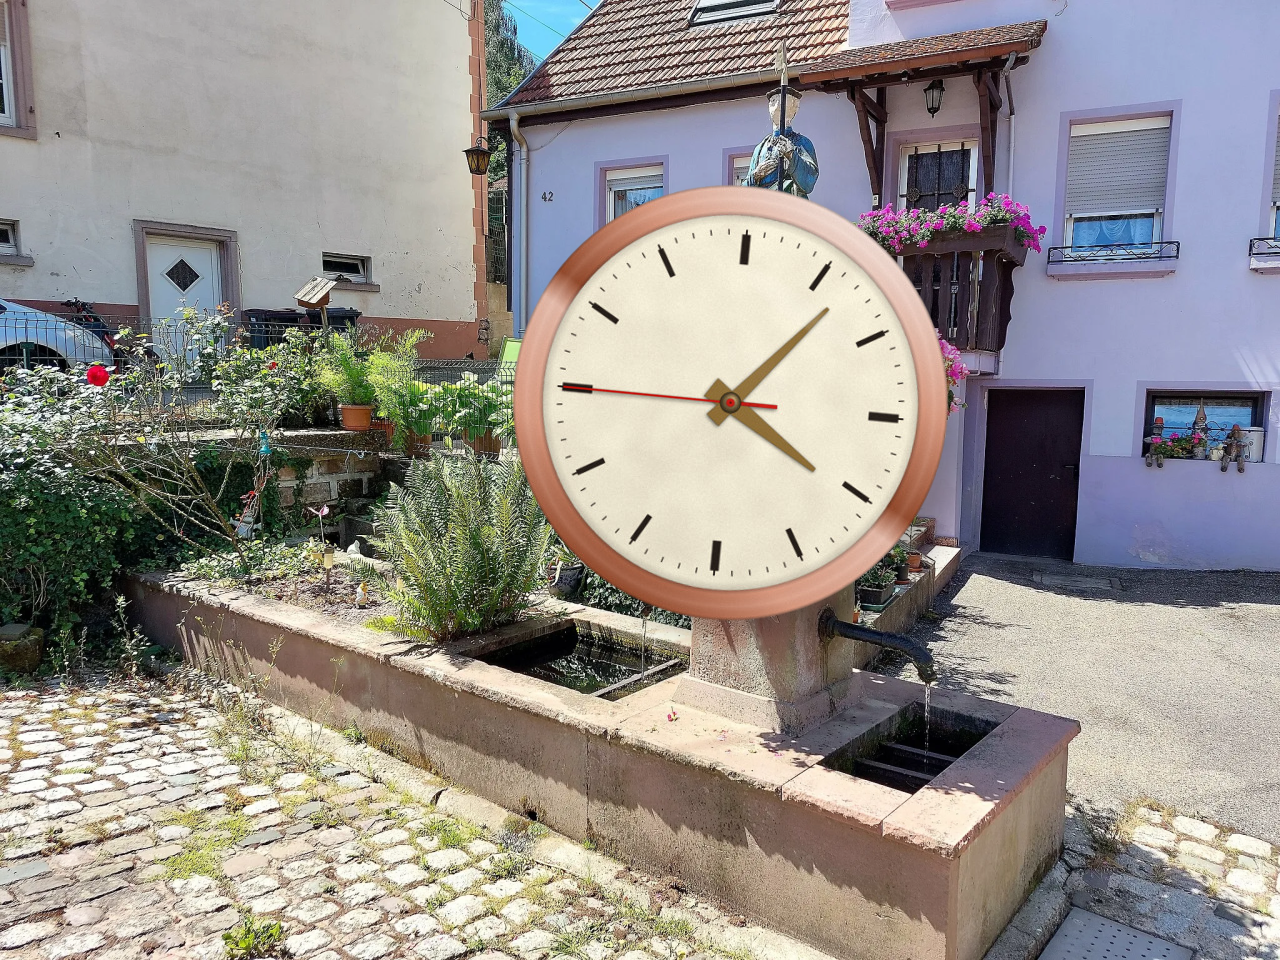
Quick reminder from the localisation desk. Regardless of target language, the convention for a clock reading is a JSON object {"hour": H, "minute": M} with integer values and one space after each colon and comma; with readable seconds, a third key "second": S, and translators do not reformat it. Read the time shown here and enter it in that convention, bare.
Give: {"hour": 4, "minute": 6, "second": 45}
